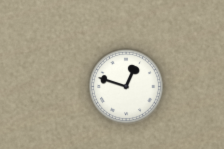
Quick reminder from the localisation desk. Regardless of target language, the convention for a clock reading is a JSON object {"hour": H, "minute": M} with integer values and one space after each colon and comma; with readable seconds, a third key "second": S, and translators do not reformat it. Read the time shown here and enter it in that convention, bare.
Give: {"hour": 12, "minute": 48}
